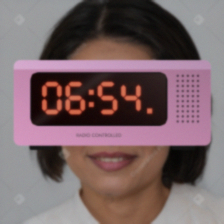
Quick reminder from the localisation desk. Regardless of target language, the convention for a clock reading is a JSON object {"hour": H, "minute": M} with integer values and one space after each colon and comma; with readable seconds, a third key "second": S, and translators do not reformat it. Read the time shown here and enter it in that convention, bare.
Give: {"hour": 6, "minute": 54}
